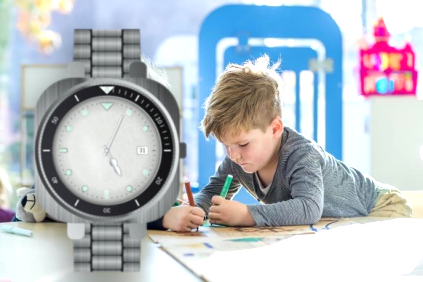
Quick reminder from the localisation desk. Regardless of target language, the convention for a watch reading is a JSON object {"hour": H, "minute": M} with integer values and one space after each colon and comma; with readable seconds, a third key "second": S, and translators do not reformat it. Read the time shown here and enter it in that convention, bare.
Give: {"hour": 5, "minute": 4}
